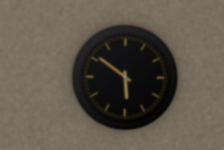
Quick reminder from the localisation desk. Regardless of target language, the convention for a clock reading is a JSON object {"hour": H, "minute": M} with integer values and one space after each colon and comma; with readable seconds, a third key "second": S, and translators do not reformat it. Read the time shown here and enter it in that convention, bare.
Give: {"hour": 5, "minute": 51}
